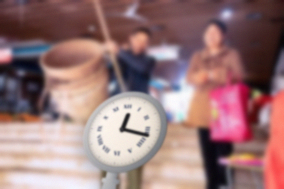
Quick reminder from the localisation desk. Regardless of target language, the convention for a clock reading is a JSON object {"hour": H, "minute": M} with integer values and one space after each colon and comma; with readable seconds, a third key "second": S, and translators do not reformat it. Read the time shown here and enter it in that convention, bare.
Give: {"hour": 12, "minute": 17}
